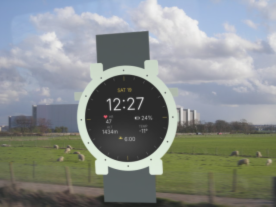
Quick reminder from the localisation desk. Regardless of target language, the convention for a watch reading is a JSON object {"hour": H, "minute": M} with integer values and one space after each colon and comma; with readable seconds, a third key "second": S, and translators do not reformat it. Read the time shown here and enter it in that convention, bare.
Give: {"hour": 12, "minute": 27}
